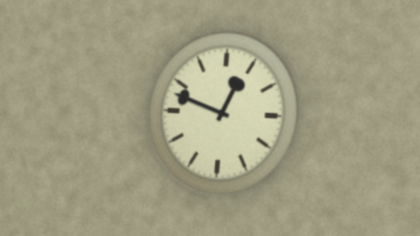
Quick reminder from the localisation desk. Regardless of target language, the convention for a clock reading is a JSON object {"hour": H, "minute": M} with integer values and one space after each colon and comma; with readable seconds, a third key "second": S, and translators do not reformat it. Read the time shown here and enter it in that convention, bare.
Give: {"hour": 12, "minute": 48}
